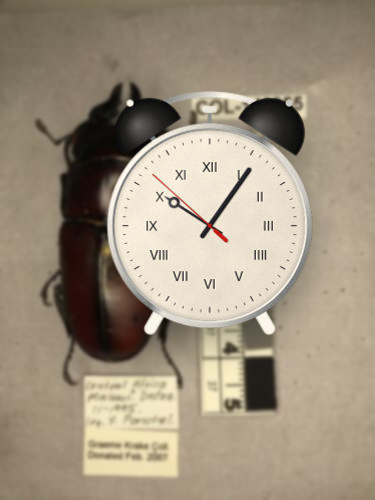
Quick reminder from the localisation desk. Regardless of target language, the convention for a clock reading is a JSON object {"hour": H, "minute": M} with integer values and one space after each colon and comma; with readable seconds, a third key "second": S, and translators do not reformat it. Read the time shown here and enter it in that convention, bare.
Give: {"hour": 10, "minute": 5, "second": 52}
